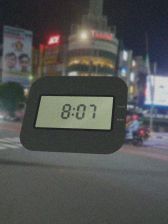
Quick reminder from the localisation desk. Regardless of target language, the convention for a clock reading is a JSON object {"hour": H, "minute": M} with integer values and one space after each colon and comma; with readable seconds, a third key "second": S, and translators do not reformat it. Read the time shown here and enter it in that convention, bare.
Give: {"hour": 8, "minute": 7}
